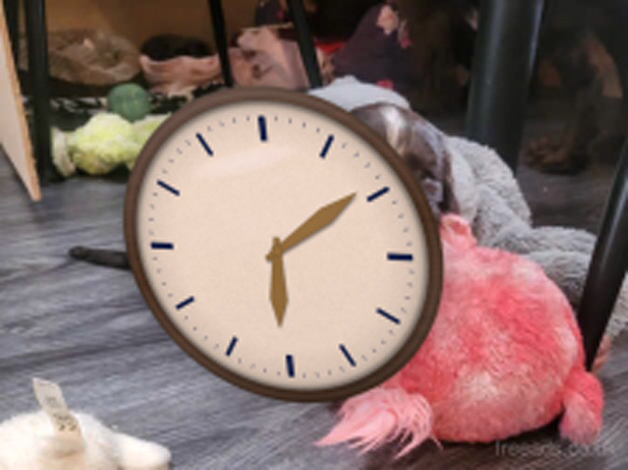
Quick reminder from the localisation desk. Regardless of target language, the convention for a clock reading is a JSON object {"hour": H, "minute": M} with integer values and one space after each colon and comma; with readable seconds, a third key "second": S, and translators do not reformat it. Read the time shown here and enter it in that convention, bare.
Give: {"hour": 6, "minute": 9}
